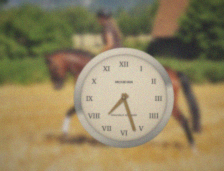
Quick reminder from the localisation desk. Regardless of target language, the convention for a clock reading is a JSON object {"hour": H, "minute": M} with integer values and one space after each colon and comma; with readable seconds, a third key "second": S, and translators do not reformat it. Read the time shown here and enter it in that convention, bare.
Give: {"hour": 7, "minute": 27}
